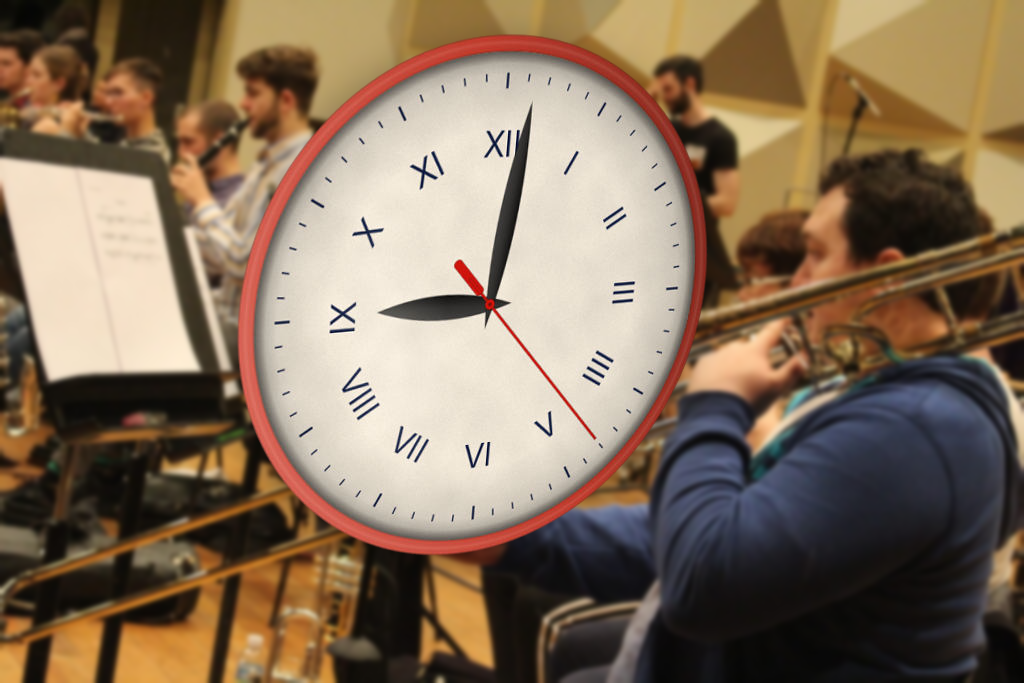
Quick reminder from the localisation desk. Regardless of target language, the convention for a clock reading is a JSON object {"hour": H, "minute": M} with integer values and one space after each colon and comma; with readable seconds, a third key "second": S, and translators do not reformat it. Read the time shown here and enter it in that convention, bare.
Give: {"hour": 9, "minute": 1, "second": 23}
